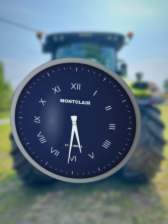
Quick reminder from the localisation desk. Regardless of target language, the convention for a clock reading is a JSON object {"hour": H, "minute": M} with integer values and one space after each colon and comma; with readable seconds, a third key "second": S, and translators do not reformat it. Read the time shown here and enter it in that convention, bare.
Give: {"hour": 5, "minute": 31}
